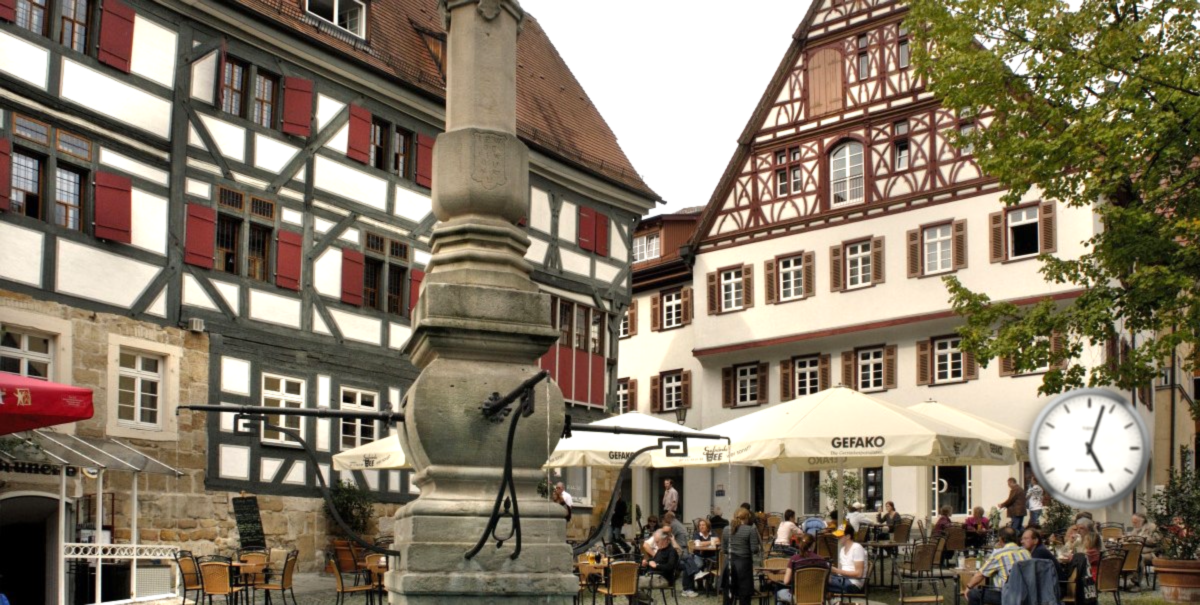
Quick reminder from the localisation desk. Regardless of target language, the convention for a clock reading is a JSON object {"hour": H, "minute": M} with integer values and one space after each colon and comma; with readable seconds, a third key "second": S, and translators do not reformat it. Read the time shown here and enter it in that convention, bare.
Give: {"hour": 5, "minute": 3}
